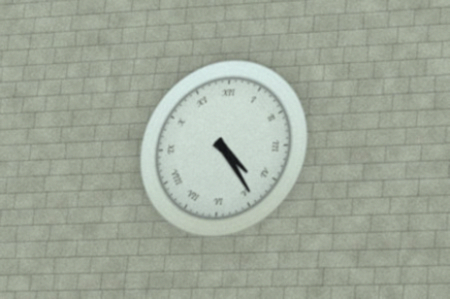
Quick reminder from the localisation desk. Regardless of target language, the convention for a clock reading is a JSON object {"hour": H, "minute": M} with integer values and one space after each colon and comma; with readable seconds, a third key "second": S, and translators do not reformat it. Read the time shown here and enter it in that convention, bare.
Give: {"hour": 4, "minute": 24}
